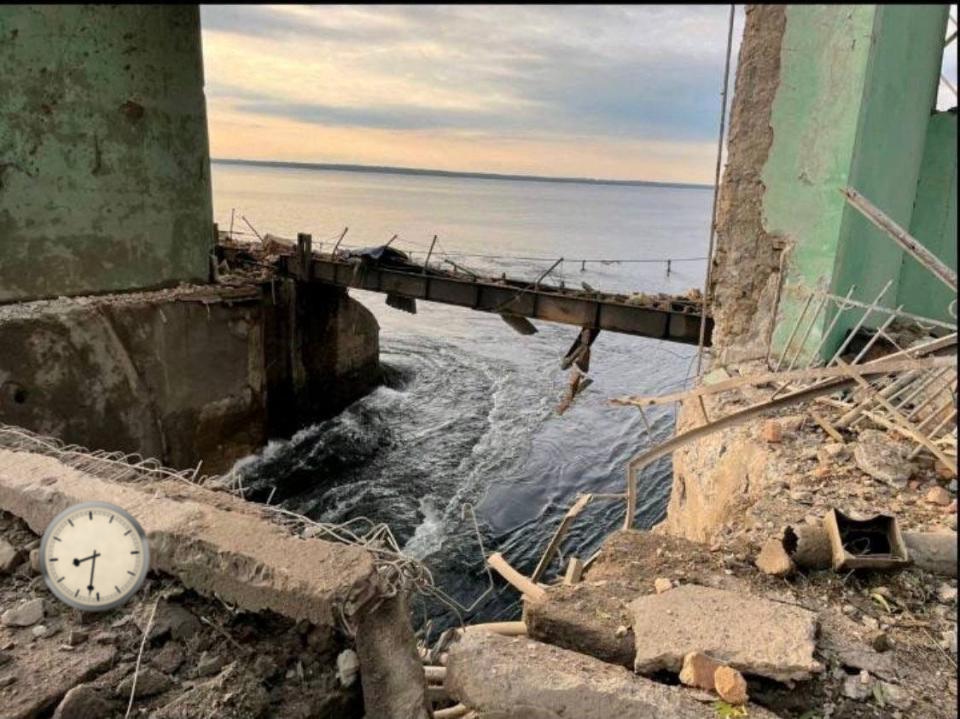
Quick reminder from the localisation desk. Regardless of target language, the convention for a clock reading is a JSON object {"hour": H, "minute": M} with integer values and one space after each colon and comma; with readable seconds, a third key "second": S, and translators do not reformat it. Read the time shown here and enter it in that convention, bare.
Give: {"hour": 8, "minute": 32}
